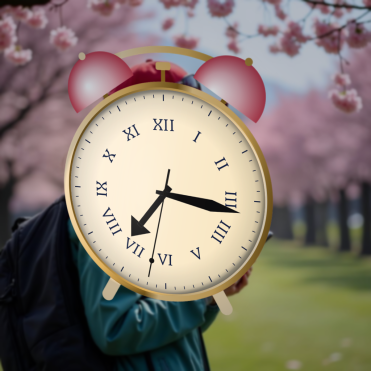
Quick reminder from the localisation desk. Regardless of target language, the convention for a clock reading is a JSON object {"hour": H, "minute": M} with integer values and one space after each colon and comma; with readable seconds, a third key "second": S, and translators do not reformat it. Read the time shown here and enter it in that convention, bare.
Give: {"hour": 7, "minute": 16, "second": 32}
